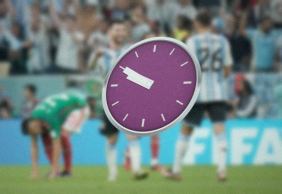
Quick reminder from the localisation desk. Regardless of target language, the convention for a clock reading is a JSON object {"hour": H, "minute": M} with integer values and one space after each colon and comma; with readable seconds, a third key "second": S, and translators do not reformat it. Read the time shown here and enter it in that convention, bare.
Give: {"hour": 9, "minute": 50}
